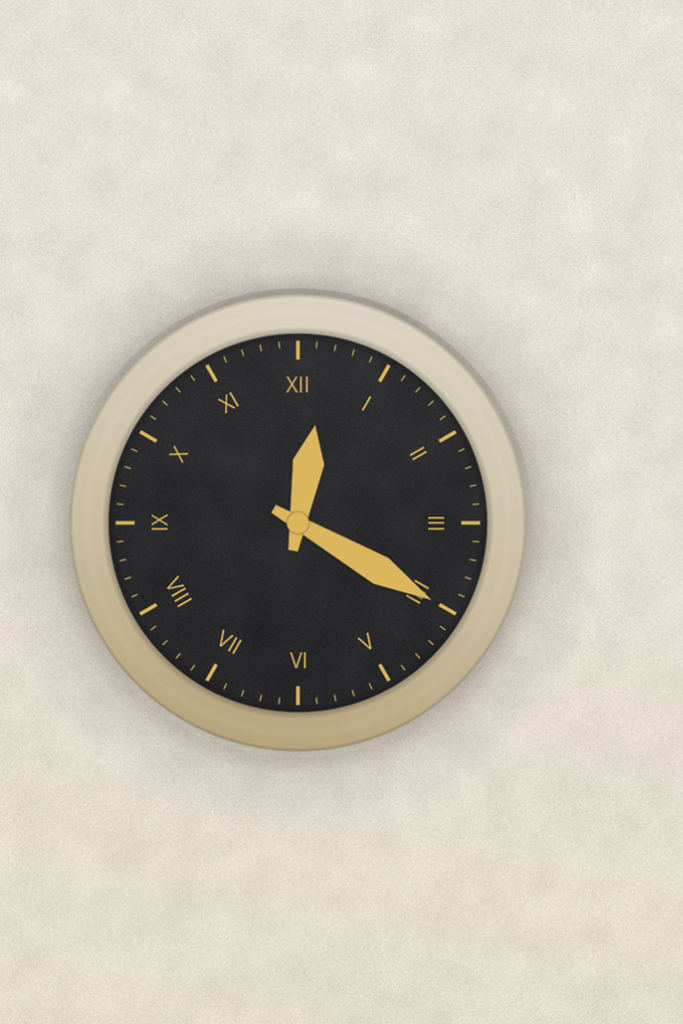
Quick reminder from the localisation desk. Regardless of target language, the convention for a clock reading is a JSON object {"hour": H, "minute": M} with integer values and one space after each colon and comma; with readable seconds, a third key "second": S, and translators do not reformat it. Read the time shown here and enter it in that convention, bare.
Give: {"hour": 12, "minute": 20}
